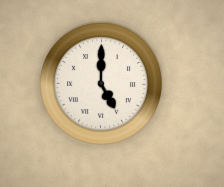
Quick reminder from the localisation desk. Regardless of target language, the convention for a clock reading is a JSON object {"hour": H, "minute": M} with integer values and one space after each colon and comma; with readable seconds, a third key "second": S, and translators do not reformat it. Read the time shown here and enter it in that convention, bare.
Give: {"hour": 5, "minute": 0}
